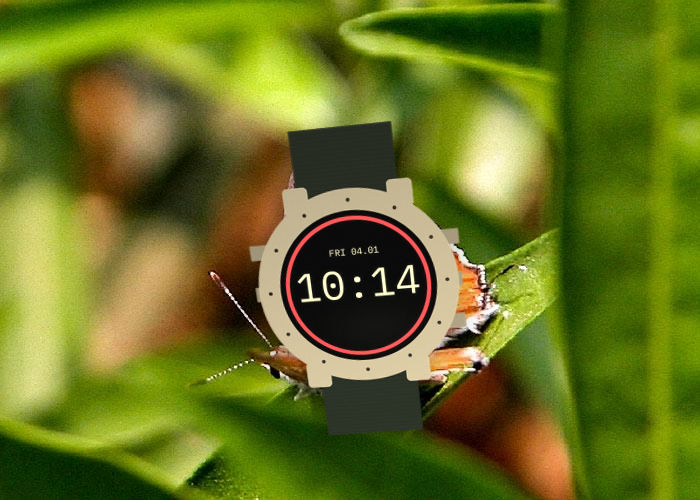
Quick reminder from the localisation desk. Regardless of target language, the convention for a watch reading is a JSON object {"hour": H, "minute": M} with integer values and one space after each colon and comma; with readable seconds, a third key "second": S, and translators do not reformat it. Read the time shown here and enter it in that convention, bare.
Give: {"hour": 10, "minute": 14}
